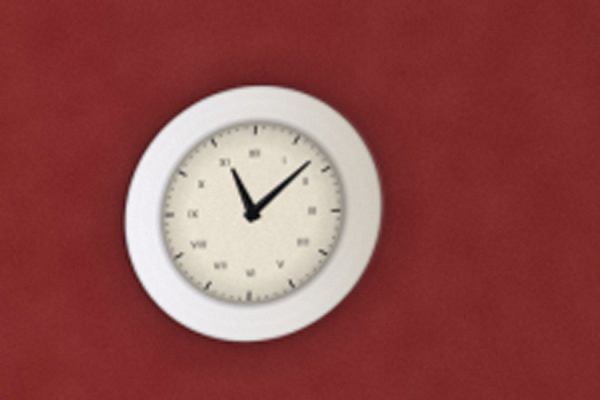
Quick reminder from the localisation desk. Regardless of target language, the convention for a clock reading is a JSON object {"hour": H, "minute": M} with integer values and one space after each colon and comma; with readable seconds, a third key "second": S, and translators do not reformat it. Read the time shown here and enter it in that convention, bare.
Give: {"hour": 11, "minute": 8}
